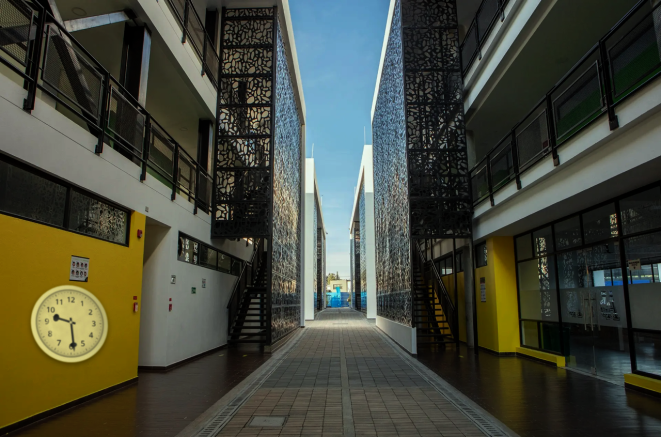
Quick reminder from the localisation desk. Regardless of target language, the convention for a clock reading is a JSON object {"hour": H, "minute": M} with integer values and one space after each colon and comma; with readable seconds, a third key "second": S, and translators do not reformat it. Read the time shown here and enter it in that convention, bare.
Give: {"hour": 9, "minute": 29}
